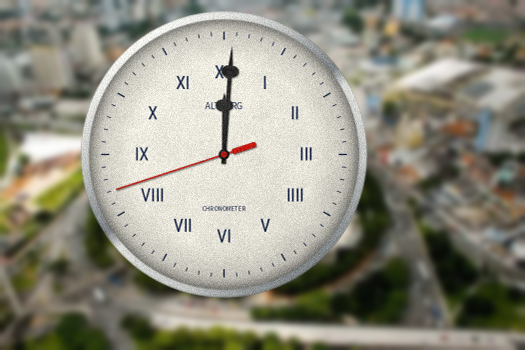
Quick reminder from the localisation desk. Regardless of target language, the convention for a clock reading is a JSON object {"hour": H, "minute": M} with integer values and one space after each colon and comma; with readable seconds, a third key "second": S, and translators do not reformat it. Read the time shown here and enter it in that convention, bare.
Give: {"hour": 12, "minute": 0, "second": 42}
